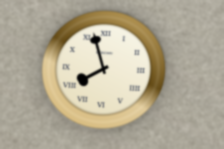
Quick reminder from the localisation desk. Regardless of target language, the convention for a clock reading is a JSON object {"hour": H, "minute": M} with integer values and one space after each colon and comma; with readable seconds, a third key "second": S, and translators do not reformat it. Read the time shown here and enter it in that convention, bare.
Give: {"hour": 7, "minute": 57}
